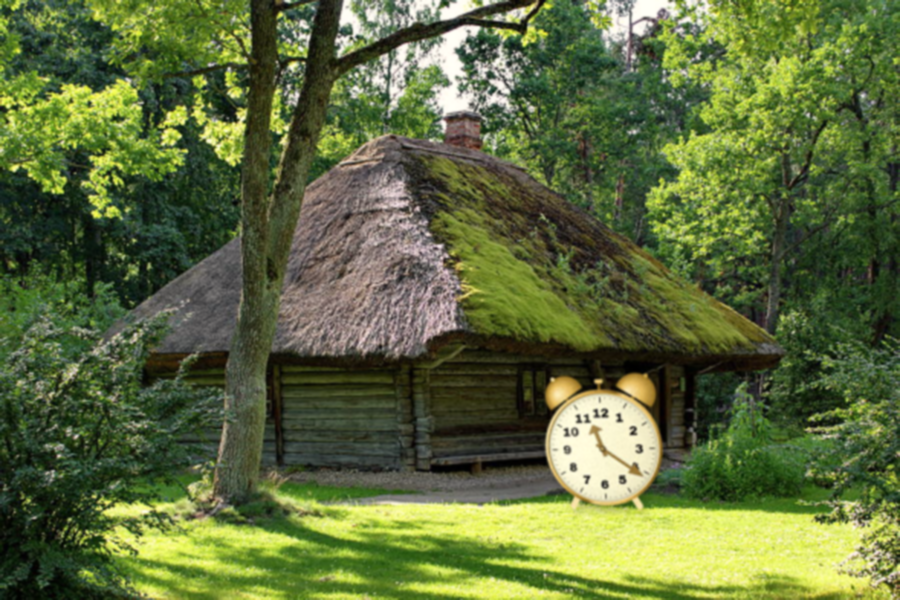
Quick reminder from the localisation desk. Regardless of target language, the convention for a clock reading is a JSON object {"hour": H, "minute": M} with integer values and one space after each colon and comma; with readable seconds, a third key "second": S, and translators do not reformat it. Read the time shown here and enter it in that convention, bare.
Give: {"hour": 11, "minute": 21}
